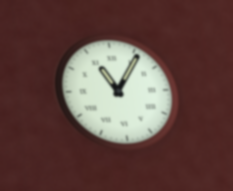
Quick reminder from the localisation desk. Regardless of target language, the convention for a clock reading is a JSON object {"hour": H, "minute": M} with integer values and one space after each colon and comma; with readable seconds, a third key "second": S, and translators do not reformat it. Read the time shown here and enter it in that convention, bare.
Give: {"hour": 11, "minute": 6}
